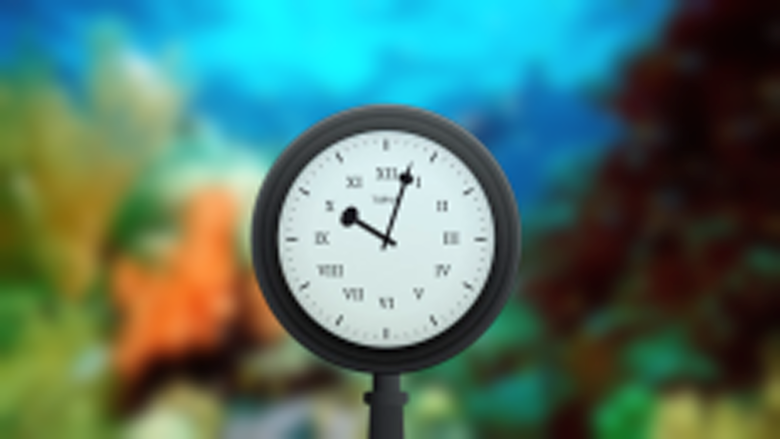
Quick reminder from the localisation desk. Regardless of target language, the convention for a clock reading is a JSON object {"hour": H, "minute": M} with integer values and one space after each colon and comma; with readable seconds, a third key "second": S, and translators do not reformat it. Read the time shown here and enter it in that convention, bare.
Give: {"hour": 10, "minute": 3}
